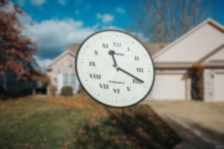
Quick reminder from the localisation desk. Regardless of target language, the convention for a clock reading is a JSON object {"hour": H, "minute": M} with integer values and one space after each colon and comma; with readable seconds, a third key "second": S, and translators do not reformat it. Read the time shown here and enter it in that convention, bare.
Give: {"hour": 11, "minute": 19}
